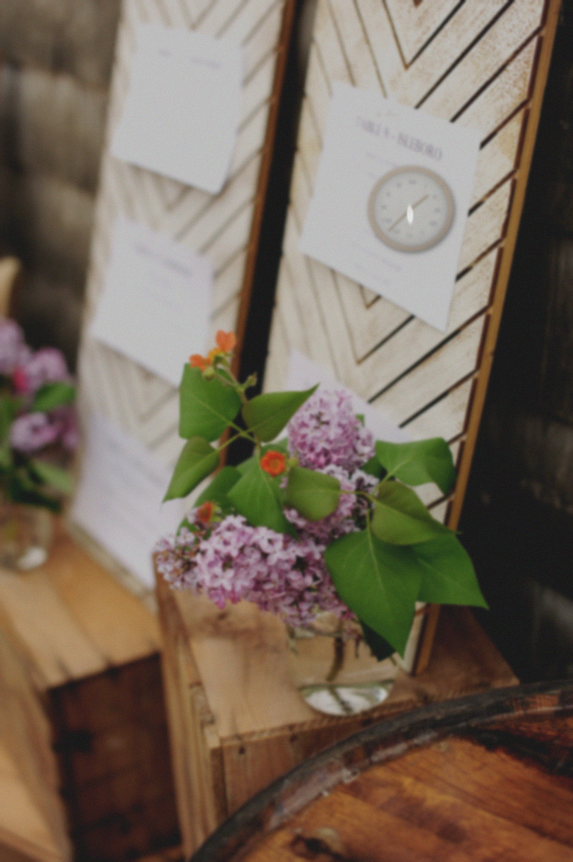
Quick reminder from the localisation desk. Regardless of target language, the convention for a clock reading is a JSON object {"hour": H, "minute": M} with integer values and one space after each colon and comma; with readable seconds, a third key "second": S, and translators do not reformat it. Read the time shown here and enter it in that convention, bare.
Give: {"hour": 1, "minute": 37}
